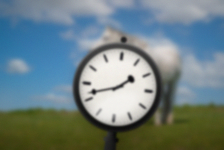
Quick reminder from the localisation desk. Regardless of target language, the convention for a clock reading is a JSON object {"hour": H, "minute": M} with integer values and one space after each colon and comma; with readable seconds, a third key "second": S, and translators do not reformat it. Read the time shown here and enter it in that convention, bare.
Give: {"hour": 1, "minute": 42}
